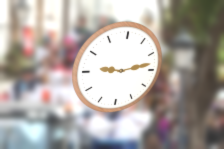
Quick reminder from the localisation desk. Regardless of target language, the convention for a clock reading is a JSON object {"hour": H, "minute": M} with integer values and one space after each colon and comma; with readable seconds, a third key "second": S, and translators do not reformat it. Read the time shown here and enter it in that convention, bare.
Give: {"hour": 9, "minute": 13}
